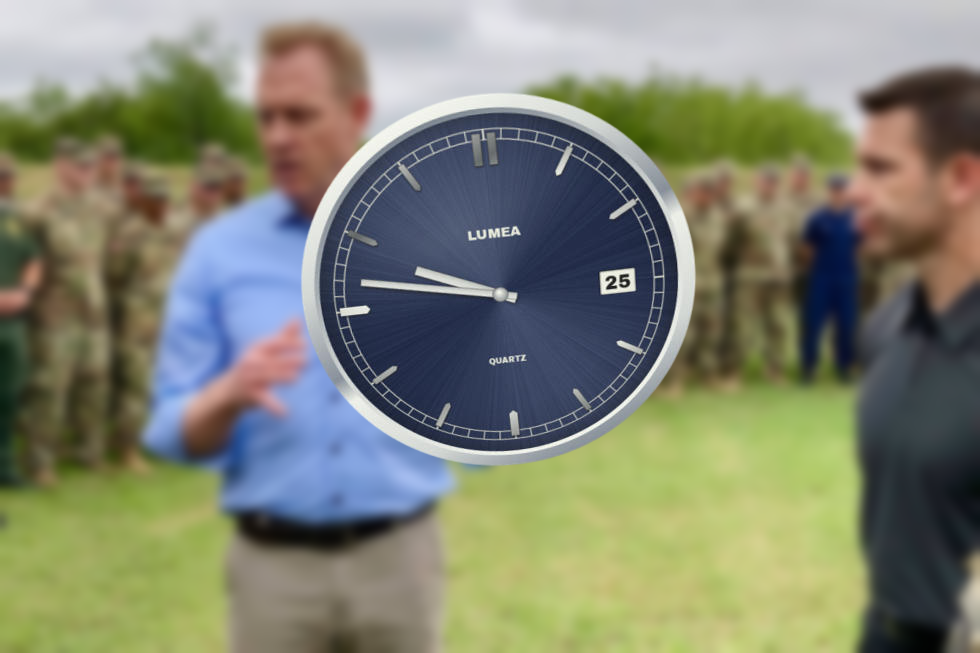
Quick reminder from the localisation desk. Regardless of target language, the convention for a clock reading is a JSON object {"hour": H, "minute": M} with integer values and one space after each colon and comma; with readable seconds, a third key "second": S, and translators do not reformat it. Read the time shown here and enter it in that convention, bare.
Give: {"hour": 9, "minute": 47}
